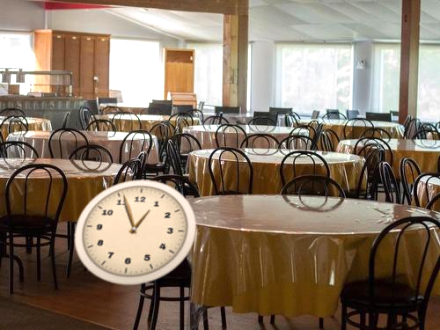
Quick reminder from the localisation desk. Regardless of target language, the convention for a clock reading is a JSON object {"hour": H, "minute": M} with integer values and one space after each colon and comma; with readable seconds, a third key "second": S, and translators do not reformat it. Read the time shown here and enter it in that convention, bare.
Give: {"hour": 12, "minute": 56}
